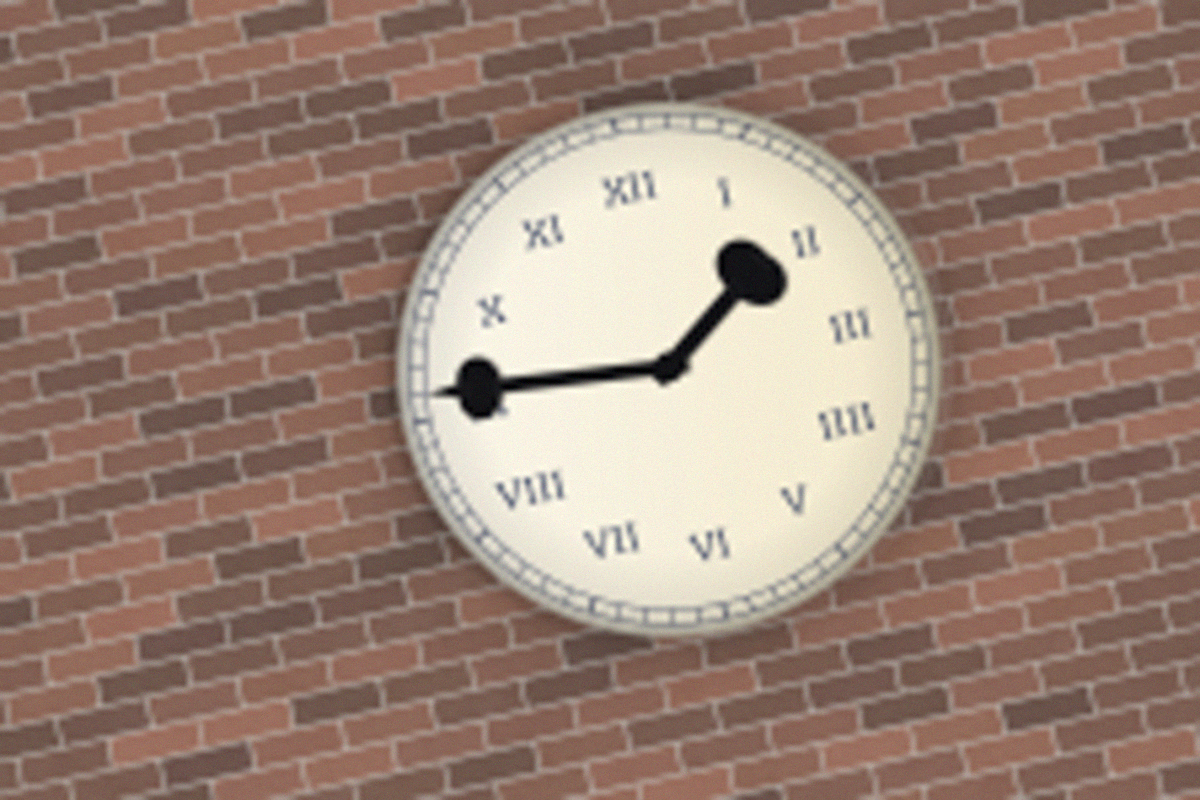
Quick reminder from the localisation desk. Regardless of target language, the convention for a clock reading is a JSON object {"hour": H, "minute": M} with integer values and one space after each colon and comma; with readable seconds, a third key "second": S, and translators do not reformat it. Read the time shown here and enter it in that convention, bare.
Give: {"hour": 1, "minute": 46}
